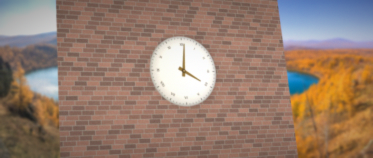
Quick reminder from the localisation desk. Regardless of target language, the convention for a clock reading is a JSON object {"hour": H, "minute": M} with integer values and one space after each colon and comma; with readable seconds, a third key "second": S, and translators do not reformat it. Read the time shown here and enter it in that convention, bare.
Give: {"hour": 4, "minute": 1}
